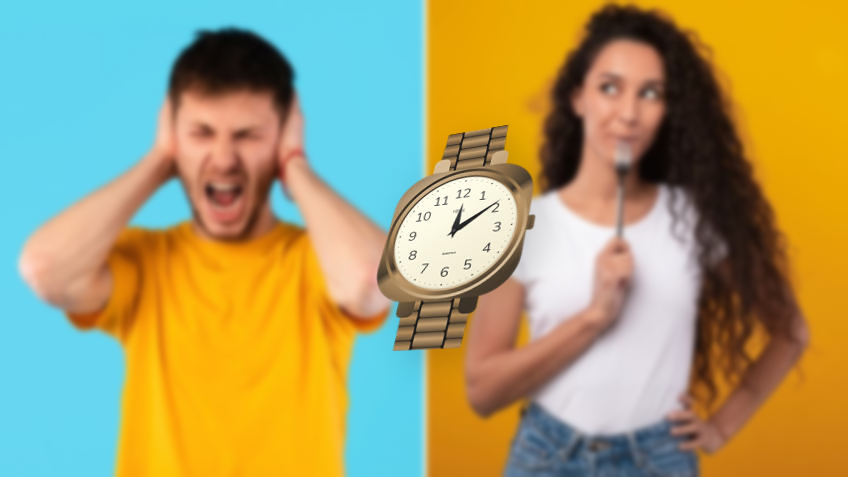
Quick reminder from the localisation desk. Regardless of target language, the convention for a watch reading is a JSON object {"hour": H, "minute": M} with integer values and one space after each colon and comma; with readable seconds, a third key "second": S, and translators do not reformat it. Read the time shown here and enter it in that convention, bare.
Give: {"hour": 12, "minute": 9}
